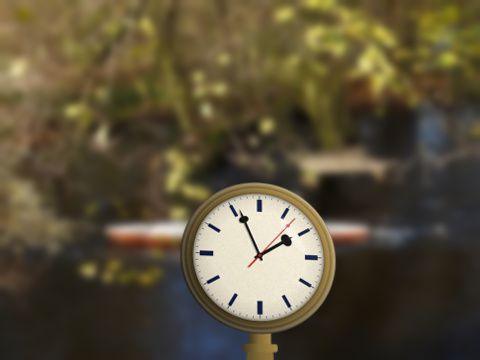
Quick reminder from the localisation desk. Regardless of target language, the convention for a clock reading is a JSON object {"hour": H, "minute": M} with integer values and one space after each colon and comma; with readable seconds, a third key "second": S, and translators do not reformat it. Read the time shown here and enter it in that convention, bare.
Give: {"hour": 1, "minute": 56, "second": 7}
